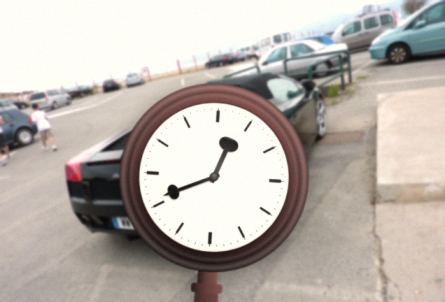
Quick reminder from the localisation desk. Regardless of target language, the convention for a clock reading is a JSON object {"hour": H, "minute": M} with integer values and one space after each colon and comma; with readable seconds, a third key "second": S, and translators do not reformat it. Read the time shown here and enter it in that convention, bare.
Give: {"hour": 12, "minute": 41}
